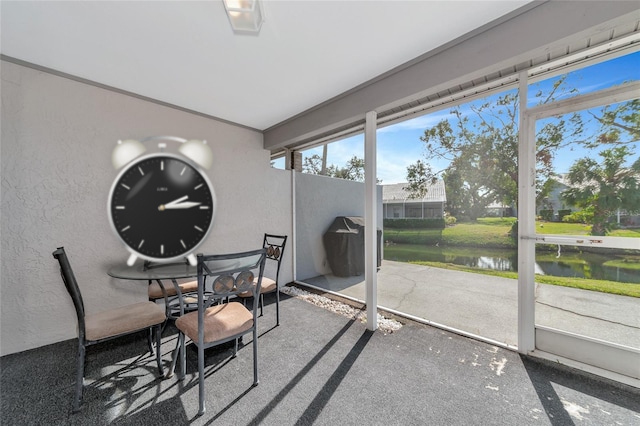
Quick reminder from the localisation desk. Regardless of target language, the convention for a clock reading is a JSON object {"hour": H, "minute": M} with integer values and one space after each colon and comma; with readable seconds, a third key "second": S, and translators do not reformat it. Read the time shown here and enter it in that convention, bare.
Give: {"hour": 2, "minute": 14}
